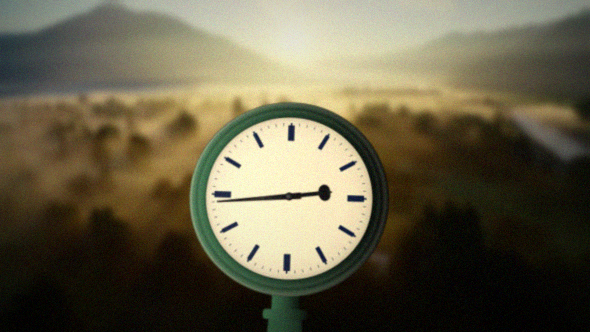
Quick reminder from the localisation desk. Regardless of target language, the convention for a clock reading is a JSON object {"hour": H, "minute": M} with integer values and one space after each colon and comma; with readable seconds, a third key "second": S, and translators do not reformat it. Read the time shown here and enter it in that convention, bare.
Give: {"hour": 2, "minute": 44}
